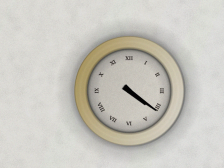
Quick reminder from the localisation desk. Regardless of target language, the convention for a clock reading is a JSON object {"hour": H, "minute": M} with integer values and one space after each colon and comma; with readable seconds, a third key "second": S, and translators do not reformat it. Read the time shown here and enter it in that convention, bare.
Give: {"hour": 4, "minute": 21}
